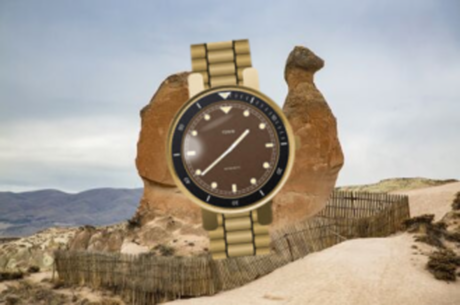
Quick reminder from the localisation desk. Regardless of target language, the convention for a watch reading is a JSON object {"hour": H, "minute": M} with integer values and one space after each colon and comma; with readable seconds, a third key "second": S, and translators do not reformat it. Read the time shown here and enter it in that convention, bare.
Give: {"hour": 1, "minute": 39}
